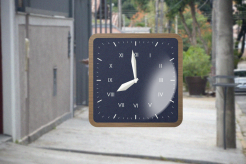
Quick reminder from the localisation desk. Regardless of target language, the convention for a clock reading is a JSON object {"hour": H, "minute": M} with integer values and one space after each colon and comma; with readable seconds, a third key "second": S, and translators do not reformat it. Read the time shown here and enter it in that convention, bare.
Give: {"hour": 7, "minute": 59}
